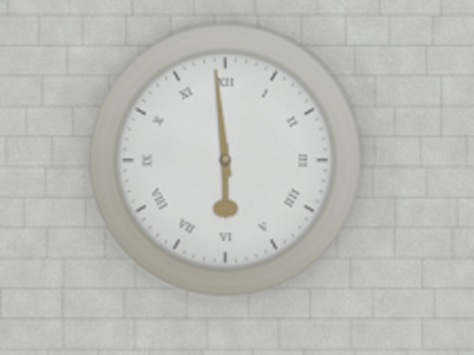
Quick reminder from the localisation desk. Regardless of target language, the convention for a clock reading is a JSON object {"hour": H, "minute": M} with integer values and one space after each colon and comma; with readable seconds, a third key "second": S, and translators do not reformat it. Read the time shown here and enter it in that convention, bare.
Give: {"hour": 5, "minute": 59}
